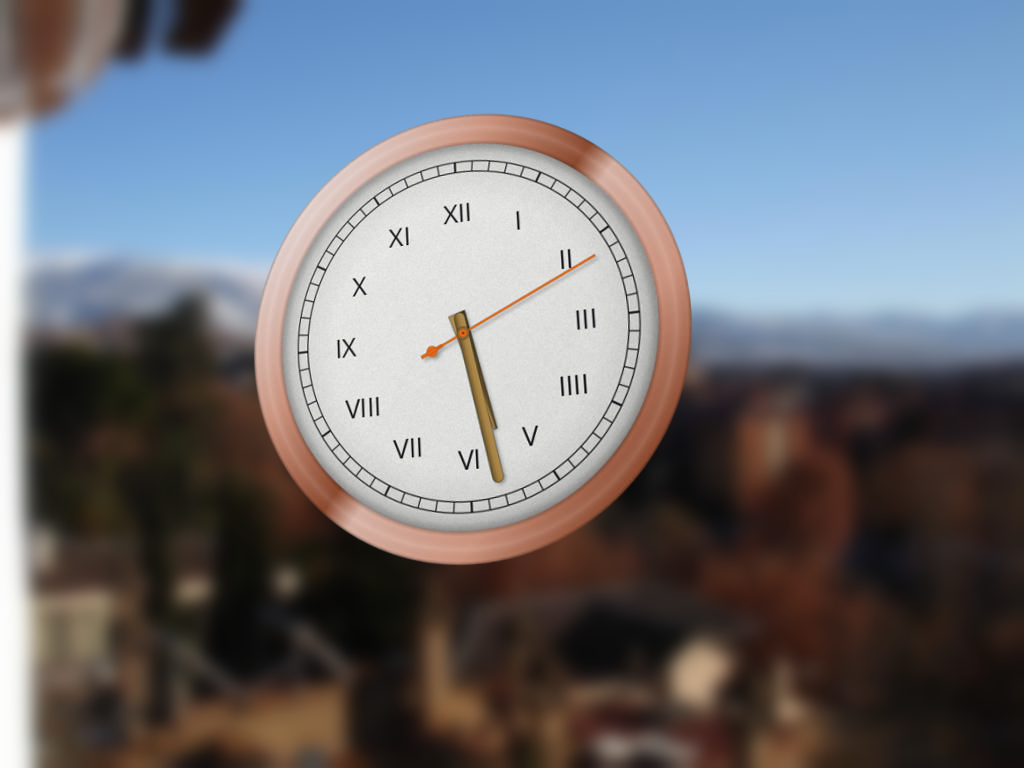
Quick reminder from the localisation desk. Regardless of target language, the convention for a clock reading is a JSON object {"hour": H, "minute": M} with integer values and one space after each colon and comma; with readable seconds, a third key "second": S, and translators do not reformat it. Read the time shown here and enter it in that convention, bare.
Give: {"hour": 5, "minute": 28, "second": 11}
